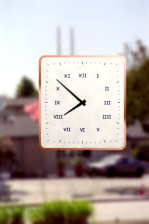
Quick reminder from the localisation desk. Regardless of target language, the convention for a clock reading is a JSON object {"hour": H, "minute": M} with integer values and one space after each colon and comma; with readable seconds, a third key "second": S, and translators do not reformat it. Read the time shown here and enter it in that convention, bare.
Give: {"hour": 7, "minute": 52}
